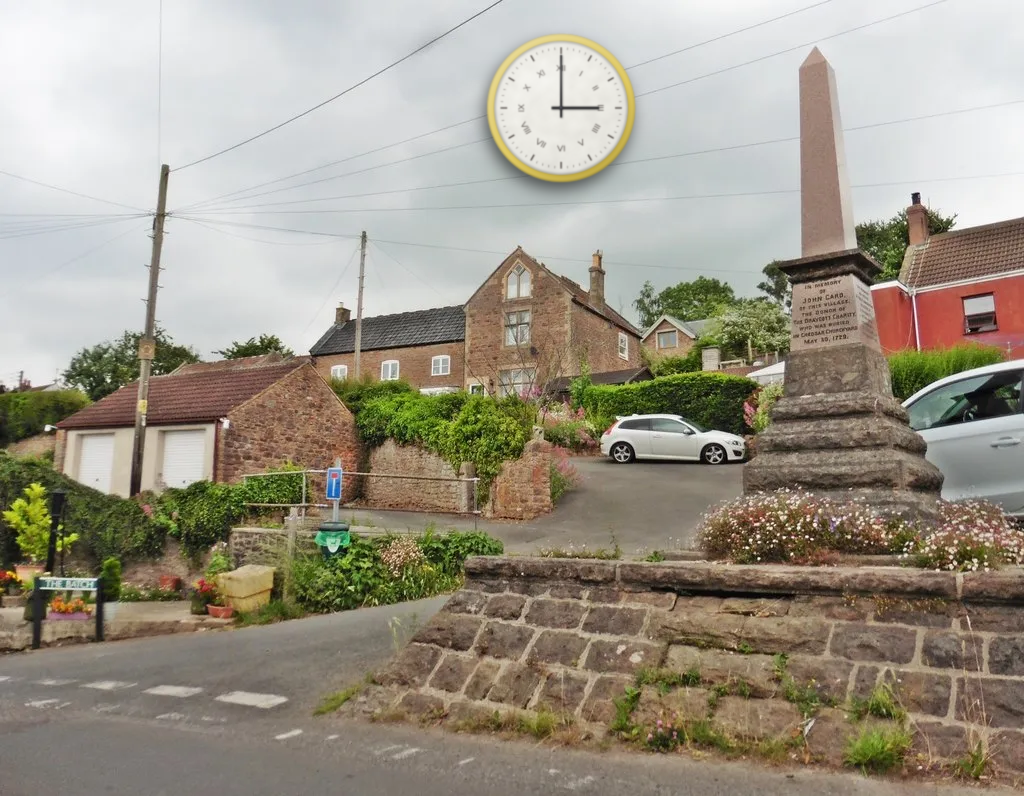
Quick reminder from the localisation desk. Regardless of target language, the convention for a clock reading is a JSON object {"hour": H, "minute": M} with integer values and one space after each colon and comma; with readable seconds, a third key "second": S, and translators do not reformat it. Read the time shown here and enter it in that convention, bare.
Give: {"hour": 3, "minute": 0}
